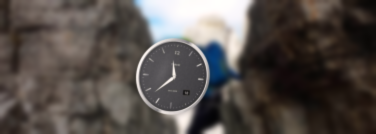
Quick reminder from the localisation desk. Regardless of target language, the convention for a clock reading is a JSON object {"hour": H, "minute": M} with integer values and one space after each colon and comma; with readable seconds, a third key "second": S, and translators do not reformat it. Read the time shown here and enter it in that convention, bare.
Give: {"hour": 11, "minute": 38}
